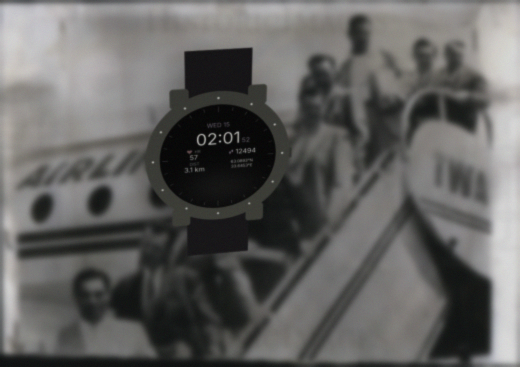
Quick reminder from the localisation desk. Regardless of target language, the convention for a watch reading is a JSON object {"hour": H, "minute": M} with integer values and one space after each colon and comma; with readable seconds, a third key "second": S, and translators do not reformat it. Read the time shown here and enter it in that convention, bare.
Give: {"hour": 2, "minute": 1}
